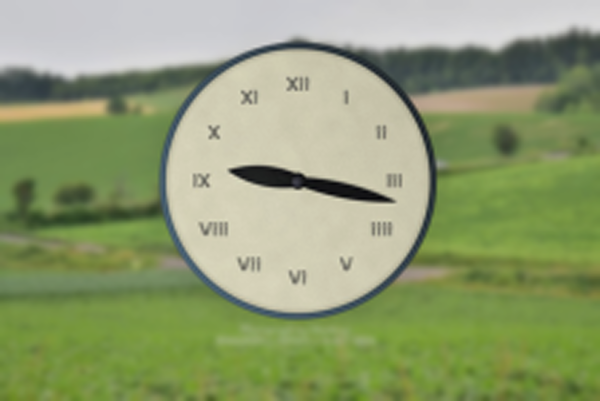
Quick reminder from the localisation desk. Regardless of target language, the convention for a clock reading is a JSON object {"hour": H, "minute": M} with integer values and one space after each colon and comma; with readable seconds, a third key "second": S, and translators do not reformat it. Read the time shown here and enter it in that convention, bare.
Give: {"hour": 9, "minute": 17}
